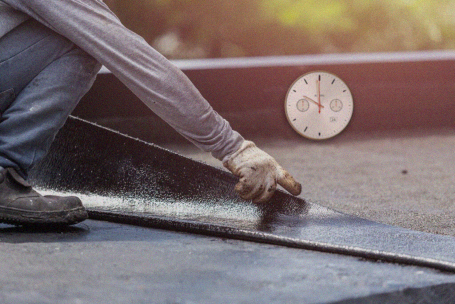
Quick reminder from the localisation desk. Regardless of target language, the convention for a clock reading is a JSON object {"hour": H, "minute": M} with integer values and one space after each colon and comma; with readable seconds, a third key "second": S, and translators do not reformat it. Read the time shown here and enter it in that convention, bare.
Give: {"hour": 9, "minute": 59}
